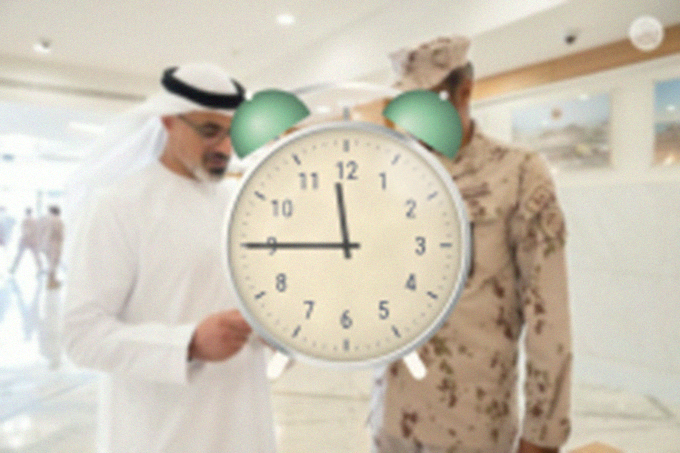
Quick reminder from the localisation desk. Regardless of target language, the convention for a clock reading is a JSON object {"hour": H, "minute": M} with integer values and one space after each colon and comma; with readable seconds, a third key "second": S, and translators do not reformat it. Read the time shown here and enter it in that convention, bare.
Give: {"hour": 11, "minute": 45}
